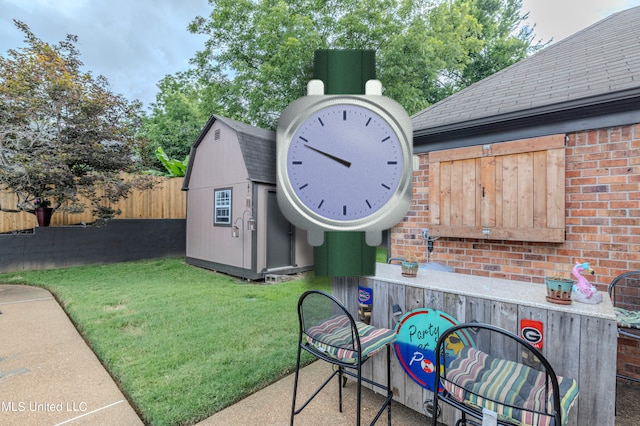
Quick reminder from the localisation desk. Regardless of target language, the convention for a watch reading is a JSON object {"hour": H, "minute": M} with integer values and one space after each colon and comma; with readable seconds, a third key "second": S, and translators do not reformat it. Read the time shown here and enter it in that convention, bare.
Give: {"hour": 9, "minute": 49}
